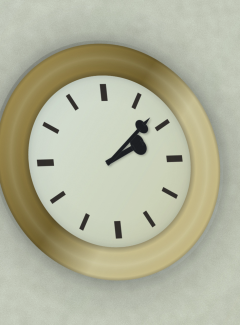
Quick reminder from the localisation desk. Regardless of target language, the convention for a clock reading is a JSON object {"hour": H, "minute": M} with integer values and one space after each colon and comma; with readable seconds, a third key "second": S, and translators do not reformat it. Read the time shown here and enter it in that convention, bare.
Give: {"hour": 2, "minute": 8}
